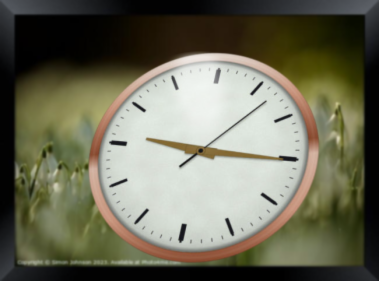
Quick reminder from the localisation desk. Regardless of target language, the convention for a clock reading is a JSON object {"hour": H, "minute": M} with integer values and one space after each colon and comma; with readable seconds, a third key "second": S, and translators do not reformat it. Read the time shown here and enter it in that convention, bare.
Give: {"hour": 9, "minute": 15, "second": 7}
